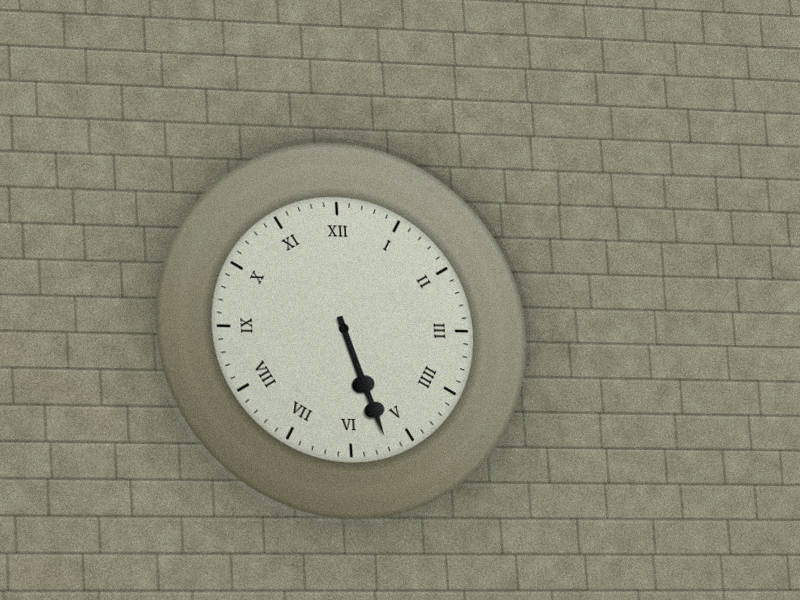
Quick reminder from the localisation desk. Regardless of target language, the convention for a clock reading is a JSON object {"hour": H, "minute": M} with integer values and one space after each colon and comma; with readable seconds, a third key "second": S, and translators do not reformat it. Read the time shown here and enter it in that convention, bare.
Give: {"hour": 5, "minute": 27}
